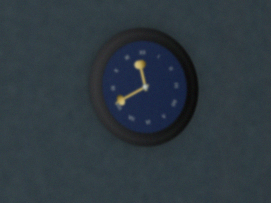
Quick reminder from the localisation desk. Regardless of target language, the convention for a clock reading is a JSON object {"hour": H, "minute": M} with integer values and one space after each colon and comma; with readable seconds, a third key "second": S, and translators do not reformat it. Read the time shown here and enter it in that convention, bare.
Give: {"hour": 11, "minute": 41}
